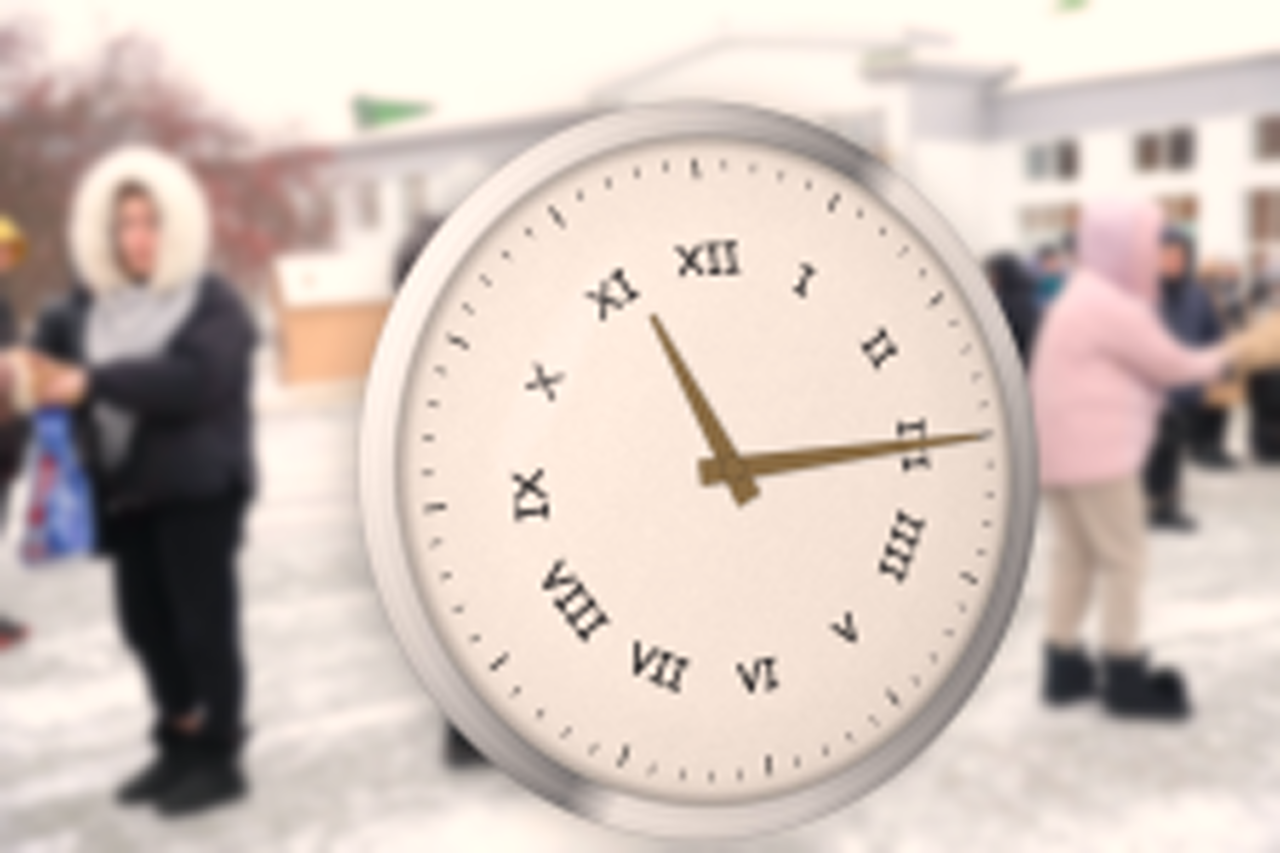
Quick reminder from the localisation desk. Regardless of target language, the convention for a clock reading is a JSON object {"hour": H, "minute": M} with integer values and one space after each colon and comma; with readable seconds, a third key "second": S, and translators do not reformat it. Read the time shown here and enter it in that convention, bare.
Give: {"hour": 11, "minute": 15}
